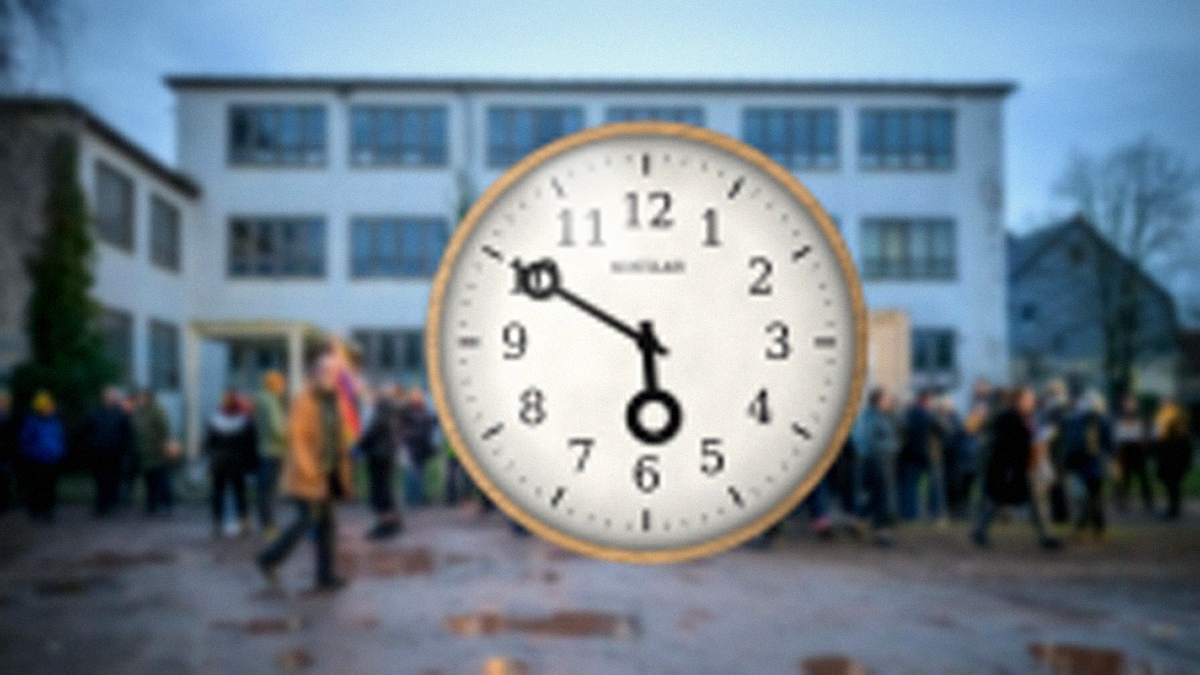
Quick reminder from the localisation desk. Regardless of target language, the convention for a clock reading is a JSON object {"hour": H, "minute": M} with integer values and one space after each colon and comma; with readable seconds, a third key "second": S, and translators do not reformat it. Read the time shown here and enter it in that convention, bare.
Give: {"hour": 5, "minute": 50}
